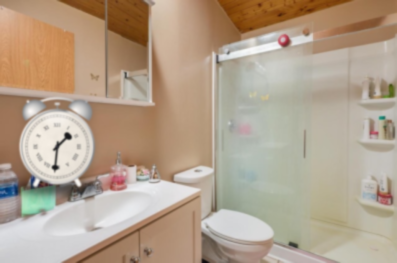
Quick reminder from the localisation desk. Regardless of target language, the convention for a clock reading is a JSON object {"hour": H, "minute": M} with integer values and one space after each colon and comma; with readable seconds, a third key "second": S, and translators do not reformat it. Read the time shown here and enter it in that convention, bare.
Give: {"hour": 1, "minute": 31}
